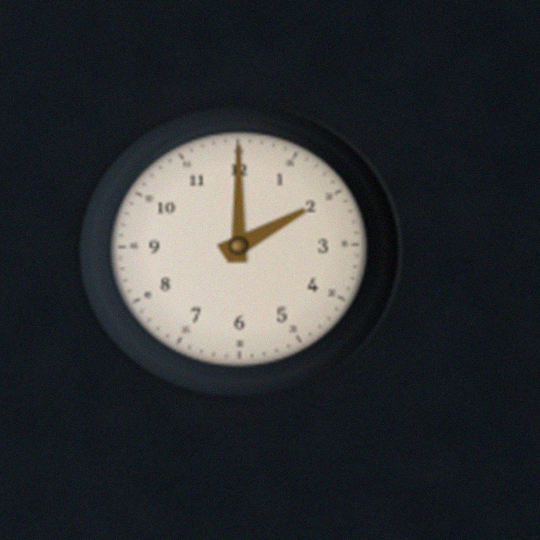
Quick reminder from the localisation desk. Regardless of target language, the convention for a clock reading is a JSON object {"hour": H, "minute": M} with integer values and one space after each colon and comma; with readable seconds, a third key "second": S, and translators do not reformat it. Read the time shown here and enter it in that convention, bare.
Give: {"hour": 2, "minute": 0}
